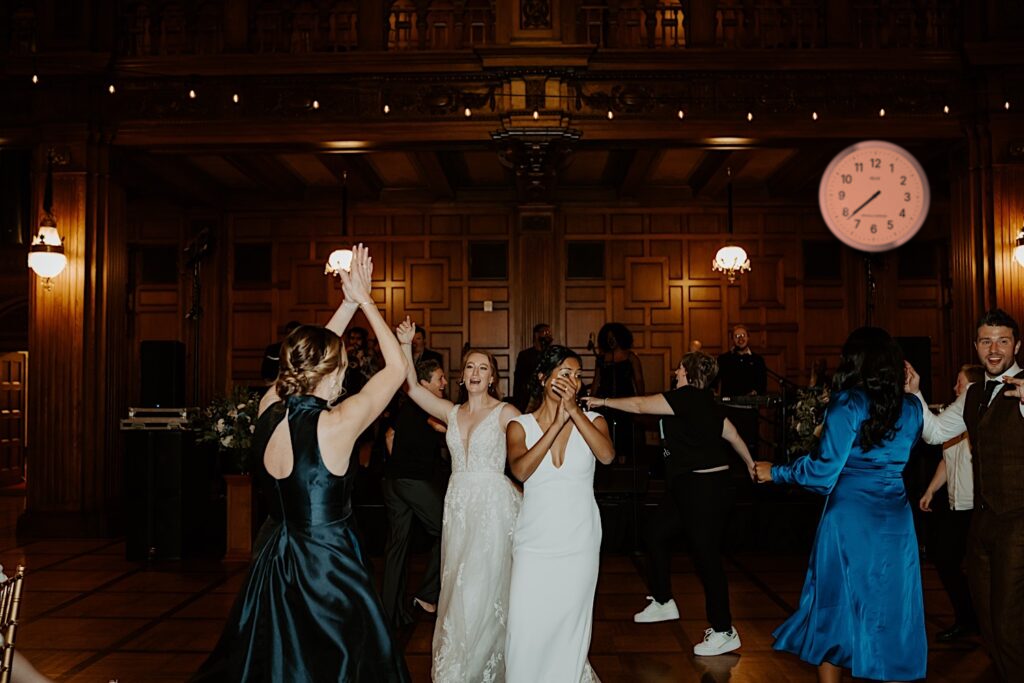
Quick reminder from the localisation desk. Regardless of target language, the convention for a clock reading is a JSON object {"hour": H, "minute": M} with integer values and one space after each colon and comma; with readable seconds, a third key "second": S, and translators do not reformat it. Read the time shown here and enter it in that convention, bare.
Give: {"hour": 7, "minute": 38}
